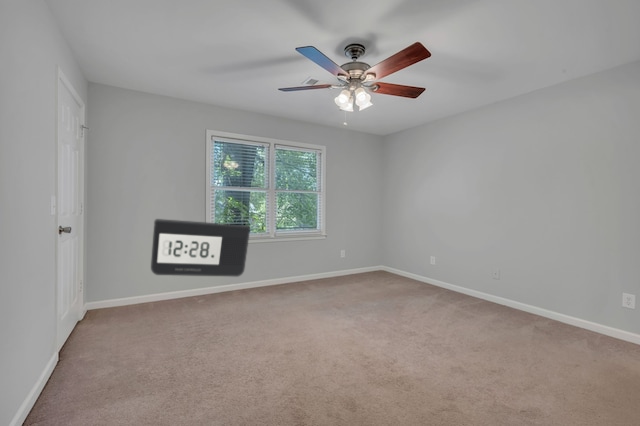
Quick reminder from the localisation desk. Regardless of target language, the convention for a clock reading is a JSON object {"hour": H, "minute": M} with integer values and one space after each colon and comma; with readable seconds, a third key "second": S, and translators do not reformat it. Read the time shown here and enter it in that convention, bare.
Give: {"hour": 12, "minute": 28}
